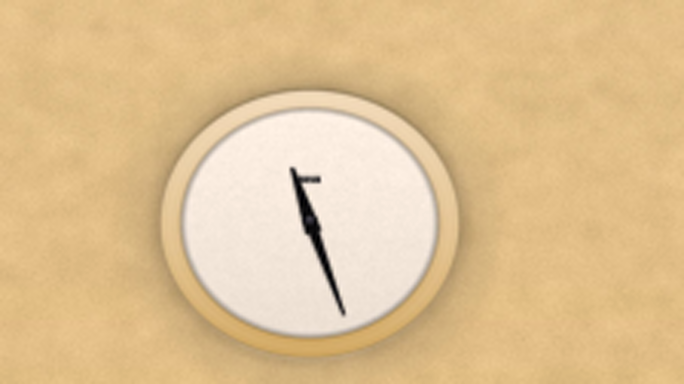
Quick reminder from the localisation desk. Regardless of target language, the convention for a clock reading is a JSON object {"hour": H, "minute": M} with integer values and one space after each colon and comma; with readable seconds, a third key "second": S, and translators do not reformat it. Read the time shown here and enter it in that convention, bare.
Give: {"hour": 11, "minute": 27}
